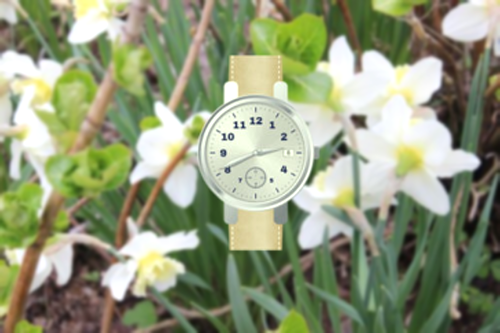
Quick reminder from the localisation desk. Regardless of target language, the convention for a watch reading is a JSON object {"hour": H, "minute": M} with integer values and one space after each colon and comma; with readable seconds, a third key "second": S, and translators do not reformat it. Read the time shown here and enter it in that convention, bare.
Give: {"hour": 2, "minute": 41}
